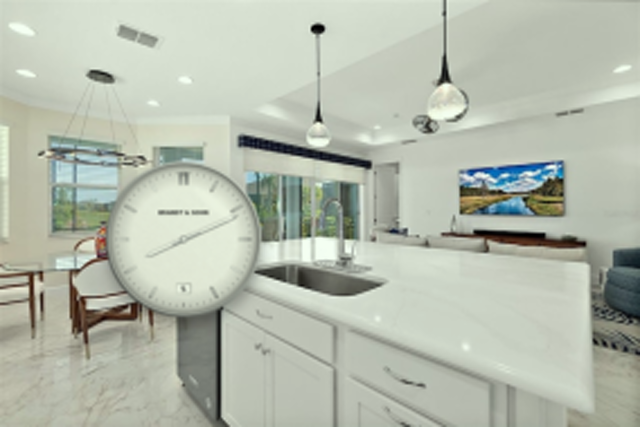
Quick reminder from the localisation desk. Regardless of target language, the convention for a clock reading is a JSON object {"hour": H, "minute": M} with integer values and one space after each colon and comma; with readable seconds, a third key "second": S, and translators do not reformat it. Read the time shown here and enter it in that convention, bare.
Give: {"hour": 8, "minute": 11}
